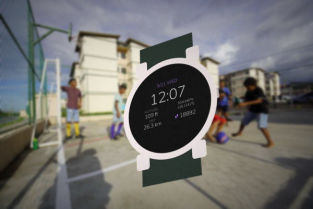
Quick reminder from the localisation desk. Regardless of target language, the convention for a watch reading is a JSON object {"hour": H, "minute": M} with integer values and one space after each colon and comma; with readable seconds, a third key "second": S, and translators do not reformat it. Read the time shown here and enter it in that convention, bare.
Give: {"hour": 12, "minute": 7}
